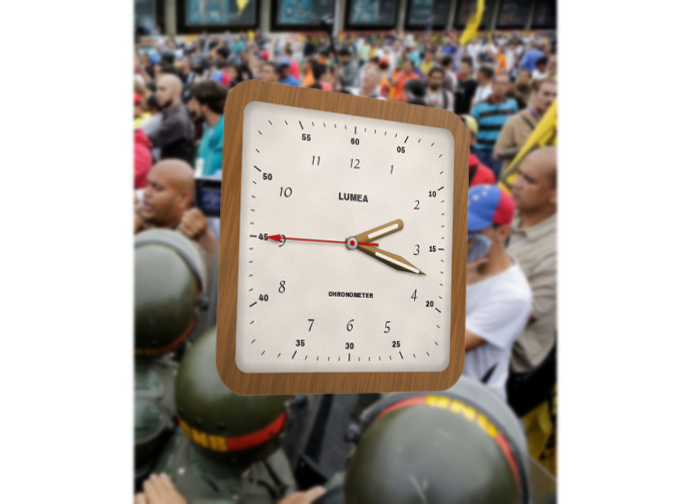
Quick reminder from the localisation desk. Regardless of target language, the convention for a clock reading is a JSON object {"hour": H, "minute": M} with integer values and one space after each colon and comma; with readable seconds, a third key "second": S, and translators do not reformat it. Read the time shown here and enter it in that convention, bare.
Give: {"hour": 2, "minute": 17, "second": 45}
